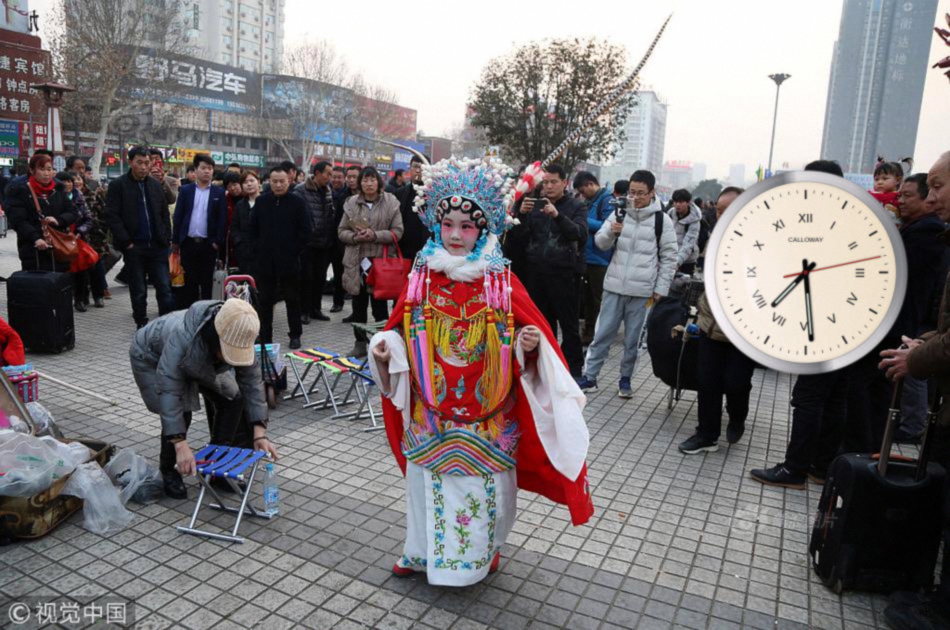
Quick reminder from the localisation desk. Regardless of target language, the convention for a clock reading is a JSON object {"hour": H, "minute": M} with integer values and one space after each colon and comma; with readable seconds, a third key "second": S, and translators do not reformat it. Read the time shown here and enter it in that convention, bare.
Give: {"hour": 7, "minute": 29, "second": 13}
